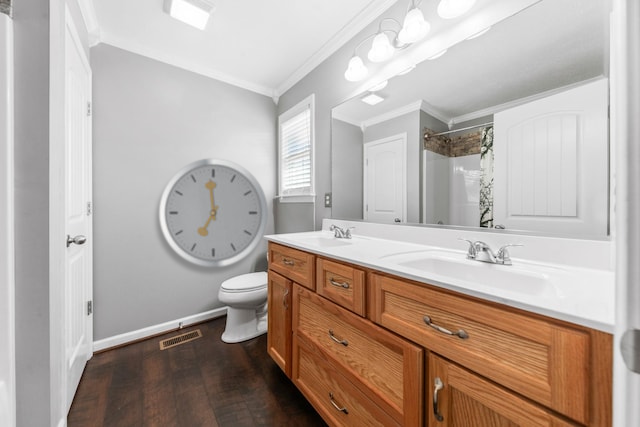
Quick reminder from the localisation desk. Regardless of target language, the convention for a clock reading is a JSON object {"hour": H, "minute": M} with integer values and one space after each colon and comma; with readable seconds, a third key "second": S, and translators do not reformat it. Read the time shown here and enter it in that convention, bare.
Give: {"hour": 6, "minute": 59}
